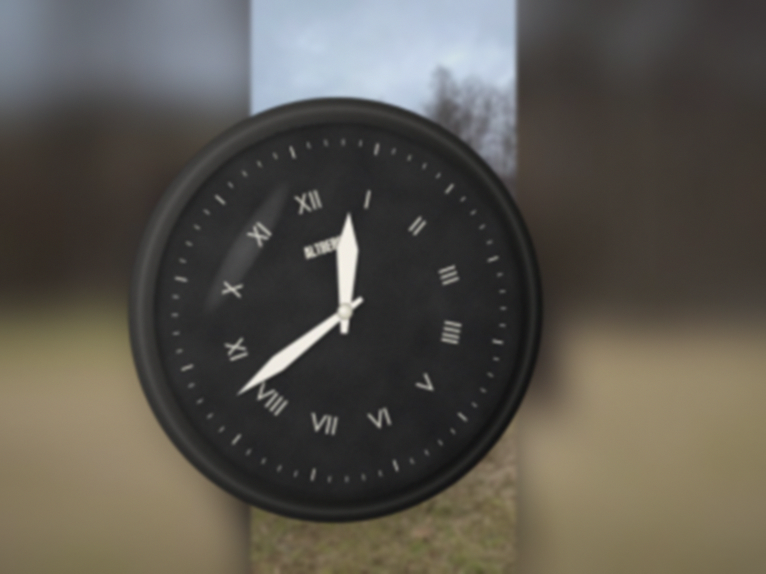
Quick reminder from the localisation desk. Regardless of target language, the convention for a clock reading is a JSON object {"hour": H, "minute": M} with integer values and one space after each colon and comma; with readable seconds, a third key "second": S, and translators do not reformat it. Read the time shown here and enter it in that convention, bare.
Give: {"hour": 12, "minute": 42}
